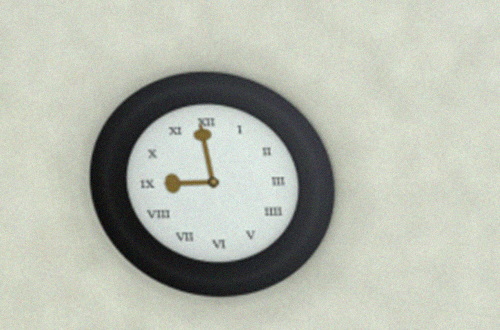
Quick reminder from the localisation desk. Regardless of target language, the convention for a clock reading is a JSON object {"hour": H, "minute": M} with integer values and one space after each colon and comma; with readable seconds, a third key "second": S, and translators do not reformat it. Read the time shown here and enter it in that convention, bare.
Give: {"hour": 8, "minute": 59}
